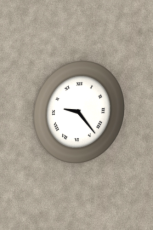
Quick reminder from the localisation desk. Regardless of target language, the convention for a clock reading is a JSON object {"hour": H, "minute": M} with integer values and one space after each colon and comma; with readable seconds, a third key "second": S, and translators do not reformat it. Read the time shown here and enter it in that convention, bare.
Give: {"hour": 9, "minute": 23}
